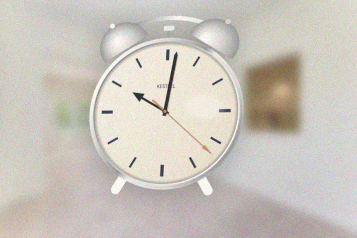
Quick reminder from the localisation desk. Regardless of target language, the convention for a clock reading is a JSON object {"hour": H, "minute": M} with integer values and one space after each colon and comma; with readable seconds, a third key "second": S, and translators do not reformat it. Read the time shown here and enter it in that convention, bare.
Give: {"hour": 10, "minute": 1, "second": 22}
